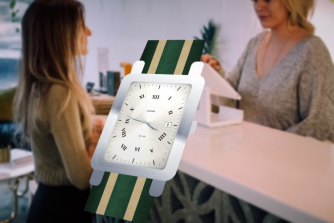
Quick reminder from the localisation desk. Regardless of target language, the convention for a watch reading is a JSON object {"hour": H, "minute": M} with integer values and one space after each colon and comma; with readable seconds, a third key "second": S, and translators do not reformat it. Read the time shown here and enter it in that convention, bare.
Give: {"hour": 3, "minute": 47}
